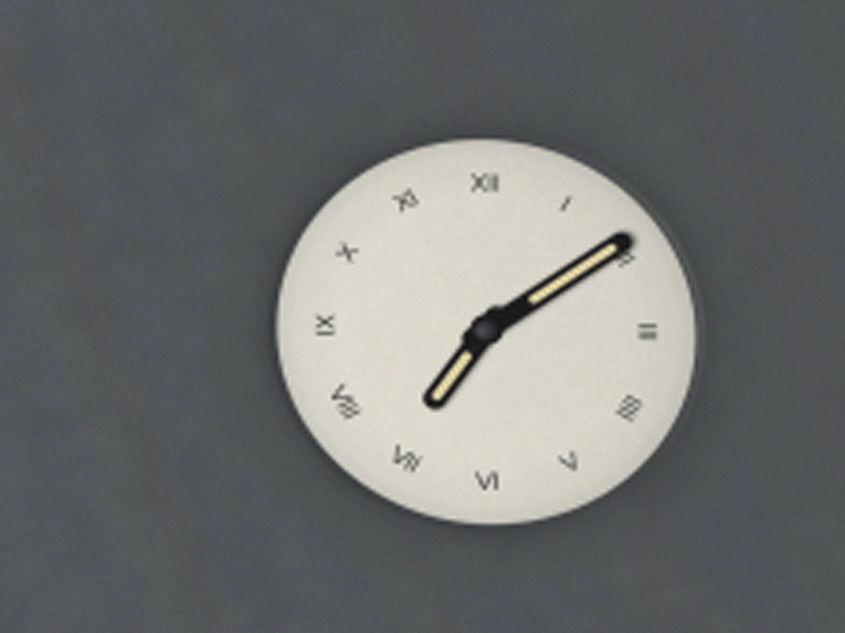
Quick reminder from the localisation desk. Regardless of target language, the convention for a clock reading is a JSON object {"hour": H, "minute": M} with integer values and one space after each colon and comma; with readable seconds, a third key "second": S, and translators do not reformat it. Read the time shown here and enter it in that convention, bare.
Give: {"hour": 7, "minute": 9}
